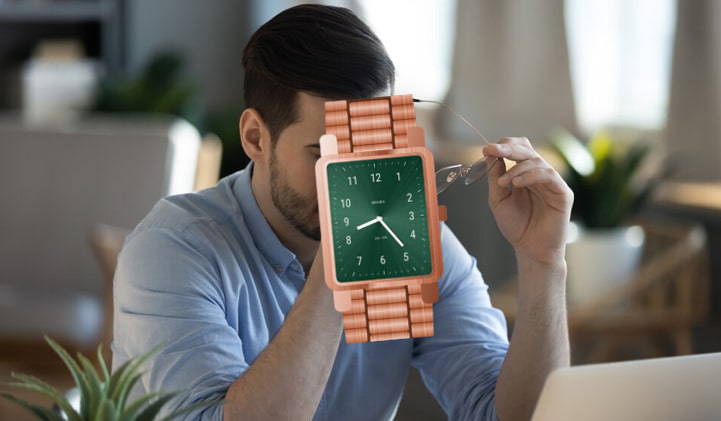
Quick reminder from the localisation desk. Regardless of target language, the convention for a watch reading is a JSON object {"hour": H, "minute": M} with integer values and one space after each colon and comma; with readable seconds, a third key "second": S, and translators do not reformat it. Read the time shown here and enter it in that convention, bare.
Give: {"hour": 8, "minute": 24}
